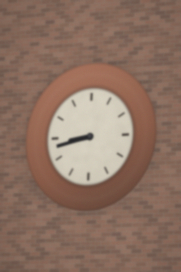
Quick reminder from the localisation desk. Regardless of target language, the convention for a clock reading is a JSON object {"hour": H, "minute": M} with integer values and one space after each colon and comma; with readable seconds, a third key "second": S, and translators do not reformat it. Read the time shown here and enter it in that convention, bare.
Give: {"hour": 8, "minute": 43}
